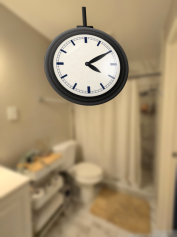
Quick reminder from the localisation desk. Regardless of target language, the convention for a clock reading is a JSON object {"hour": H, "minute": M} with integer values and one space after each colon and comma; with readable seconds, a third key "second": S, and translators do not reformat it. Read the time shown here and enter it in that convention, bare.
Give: {"hour": 4, "minute": 10}
